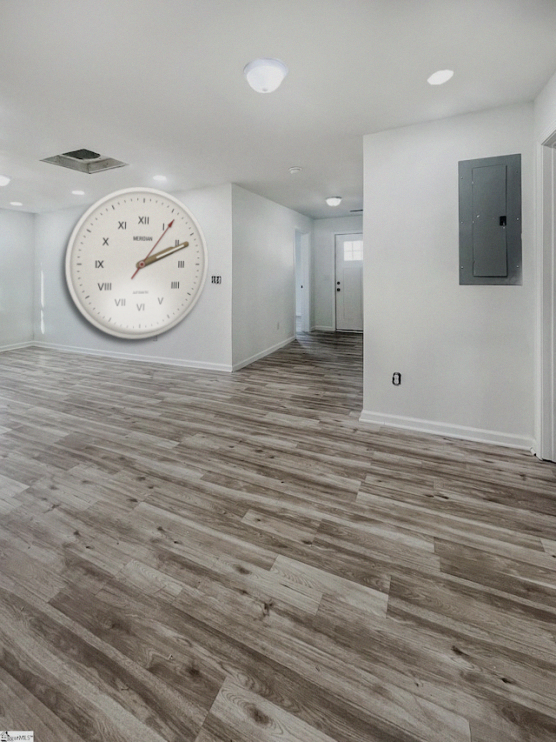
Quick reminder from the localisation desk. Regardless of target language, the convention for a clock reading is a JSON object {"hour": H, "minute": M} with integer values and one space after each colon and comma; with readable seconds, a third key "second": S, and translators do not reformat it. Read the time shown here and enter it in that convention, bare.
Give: {"hour": 2, "minute": 11, "second": 6}
